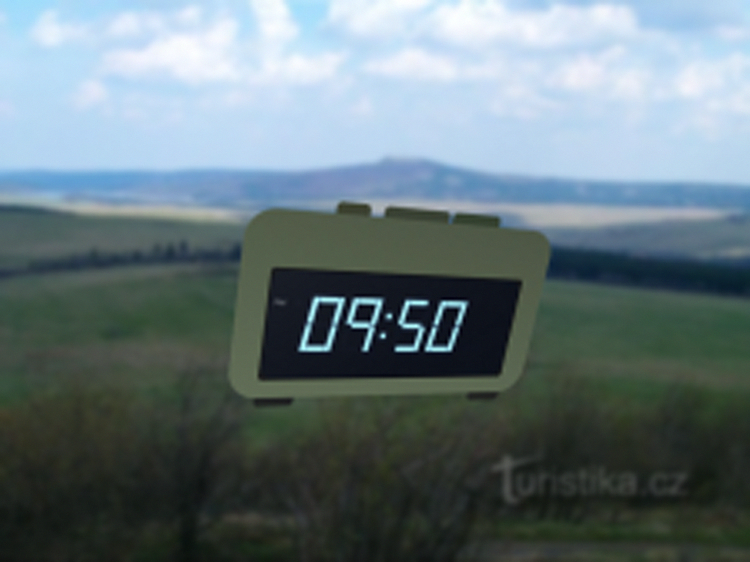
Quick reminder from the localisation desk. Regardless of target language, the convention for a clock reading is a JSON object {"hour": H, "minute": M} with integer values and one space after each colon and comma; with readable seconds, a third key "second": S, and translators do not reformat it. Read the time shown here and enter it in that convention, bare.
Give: {"hour": 9, "minute": 50}
